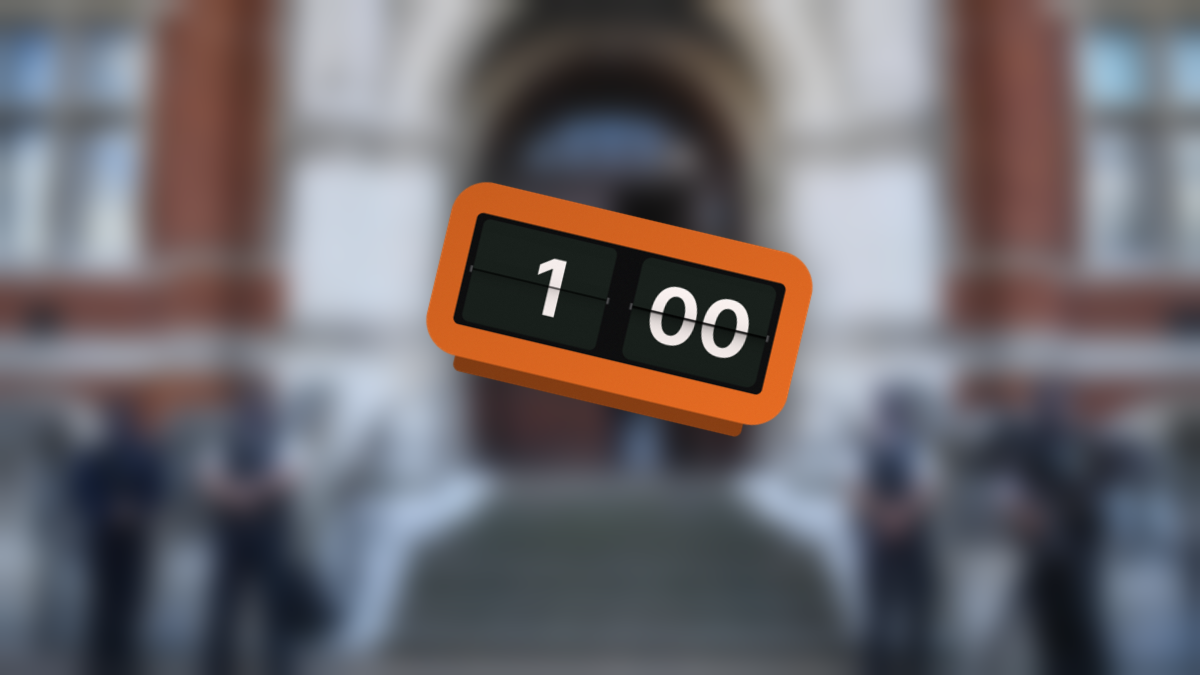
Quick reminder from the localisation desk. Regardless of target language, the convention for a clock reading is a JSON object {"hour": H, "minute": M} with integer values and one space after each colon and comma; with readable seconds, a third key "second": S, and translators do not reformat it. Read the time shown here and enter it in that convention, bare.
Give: {"hour": 1, "minute": 0}
